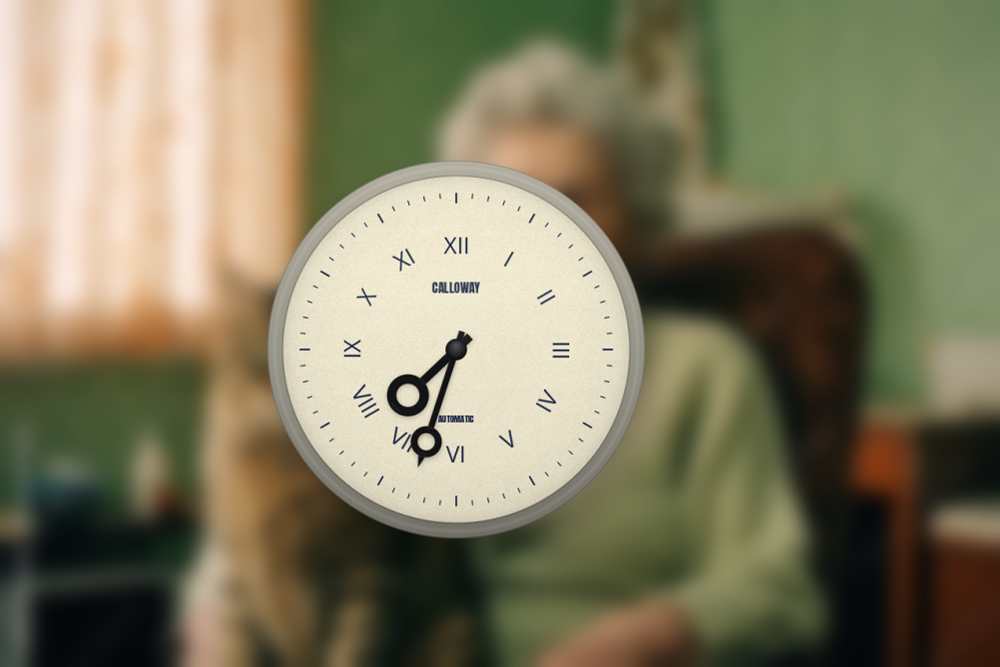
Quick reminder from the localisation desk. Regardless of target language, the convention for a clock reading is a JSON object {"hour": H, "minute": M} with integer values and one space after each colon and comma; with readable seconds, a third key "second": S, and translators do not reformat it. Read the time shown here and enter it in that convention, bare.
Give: {"hour": 7, "minute": 33}
